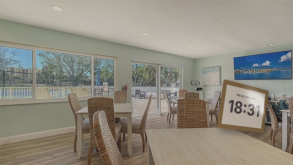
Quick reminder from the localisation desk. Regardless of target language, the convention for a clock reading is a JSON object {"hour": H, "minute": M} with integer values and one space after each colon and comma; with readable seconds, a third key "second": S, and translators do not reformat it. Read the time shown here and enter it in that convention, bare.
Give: {"hour": 18, "minute": 31}
